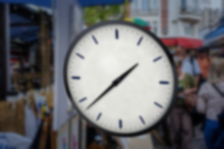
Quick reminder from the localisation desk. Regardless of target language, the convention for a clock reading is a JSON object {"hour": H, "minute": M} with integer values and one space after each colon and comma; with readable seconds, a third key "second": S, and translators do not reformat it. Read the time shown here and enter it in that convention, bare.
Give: {"hour": 1, "minute": 38}
